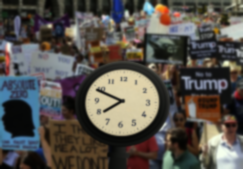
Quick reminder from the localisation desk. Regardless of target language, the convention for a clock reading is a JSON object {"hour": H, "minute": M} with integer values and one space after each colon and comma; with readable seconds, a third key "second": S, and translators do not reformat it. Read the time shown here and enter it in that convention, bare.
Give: {"hour": 7, "minute": 49}
